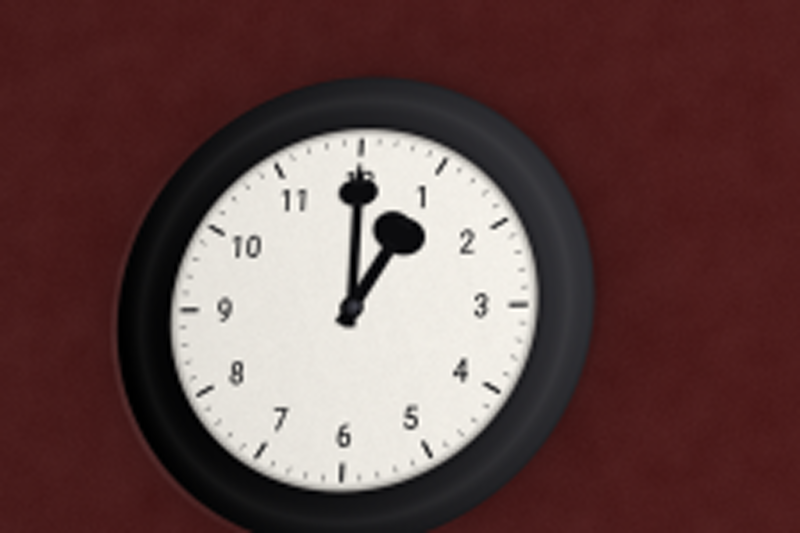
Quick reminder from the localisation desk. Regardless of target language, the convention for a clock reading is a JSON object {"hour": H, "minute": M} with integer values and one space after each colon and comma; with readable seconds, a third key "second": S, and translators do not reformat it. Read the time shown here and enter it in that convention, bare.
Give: {"hour": 1, "minute": 0}
